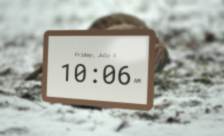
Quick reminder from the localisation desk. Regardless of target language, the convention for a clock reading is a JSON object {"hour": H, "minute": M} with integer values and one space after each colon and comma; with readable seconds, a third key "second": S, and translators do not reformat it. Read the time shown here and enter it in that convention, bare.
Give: {"hour": 10, "minute": 6}
